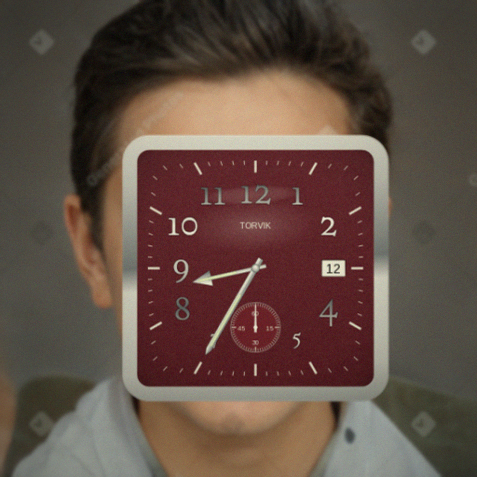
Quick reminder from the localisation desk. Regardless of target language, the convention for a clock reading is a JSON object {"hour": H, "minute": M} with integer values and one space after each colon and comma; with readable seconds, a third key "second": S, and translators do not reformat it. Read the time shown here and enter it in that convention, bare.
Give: {"hour": 8, "minute": 35}
